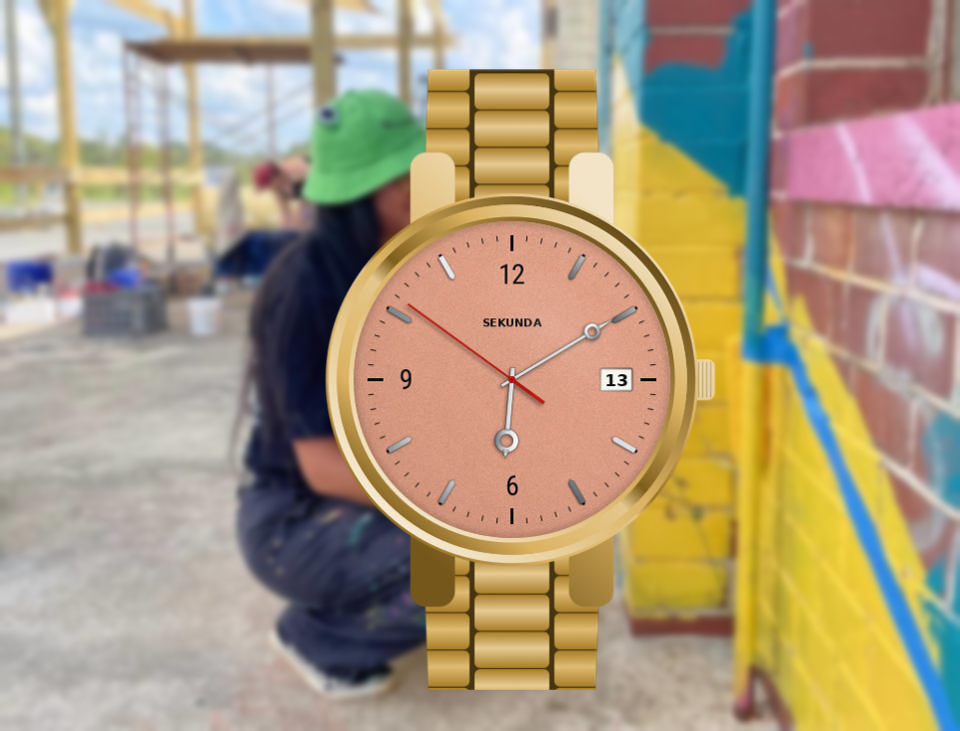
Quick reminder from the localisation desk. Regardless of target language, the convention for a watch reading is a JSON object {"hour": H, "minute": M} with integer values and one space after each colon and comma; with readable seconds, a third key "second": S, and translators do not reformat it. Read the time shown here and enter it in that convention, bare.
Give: {"hour": 6, "minute": 9, "second": 51}
